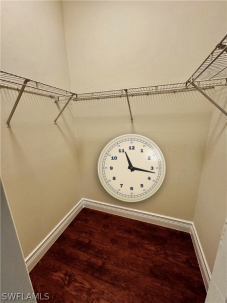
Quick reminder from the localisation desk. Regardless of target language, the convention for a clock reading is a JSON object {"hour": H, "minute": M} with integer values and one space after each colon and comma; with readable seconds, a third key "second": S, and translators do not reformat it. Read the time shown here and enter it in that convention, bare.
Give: {"hour": 11, "minute": 17}
